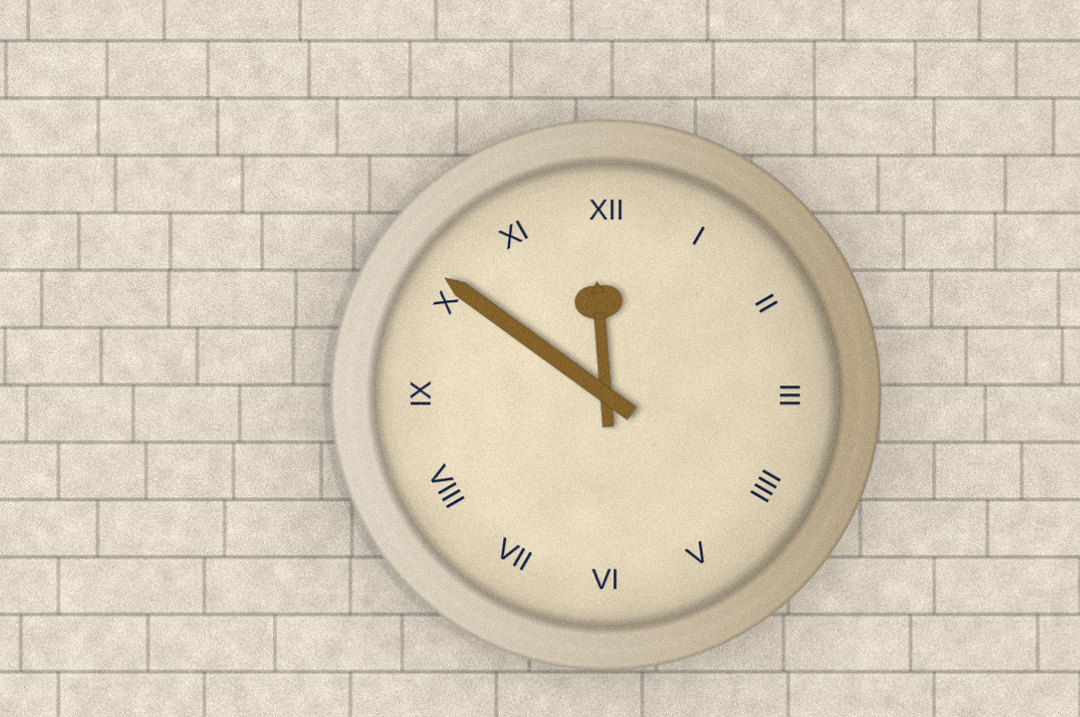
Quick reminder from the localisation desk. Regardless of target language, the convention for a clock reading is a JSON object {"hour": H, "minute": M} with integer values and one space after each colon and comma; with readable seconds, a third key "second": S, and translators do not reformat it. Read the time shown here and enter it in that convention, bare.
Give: {"hour": 11, "minute": 51}
